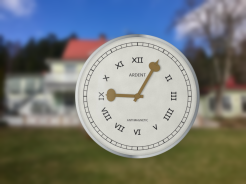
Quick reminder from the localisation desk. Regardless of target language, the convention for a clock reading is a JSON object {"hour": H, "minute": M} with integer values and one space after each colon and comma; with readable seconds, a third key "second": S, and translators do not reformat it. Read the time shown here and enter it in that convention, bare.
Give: {"hour": 9, "minute": 5}
